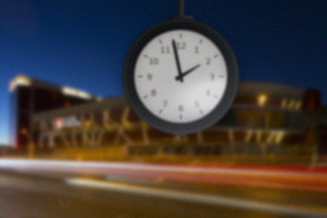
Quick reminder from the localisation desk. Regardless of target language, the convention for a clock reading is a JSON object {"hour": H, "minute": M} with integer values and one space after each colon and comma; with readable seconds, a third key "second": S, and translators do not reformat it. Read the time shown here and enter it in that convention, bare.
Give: {"hour": 1, "minute": 58}
